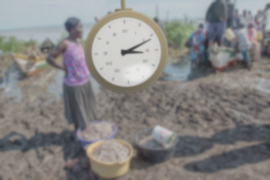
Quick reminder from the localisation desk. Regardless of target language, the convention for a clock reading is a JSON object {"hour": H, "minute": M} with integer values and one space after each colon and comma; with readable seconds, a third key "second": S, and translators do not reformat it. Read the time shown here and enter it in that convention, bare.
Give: {"hour": 3, "minute": 11}
